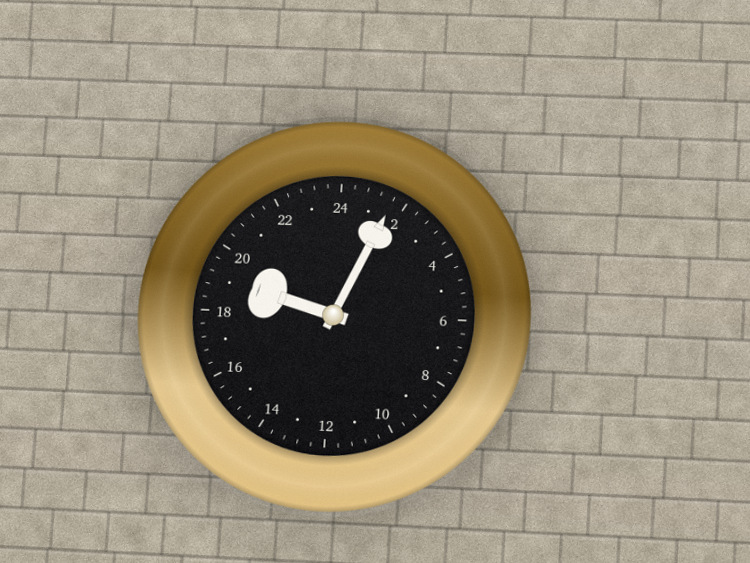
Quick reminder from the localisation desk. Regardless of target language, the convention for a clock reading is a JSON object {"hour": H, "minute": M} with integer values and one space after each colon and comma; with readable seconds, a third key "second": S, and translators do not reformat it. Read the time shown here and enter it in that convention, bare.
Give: {"hour": 19, "minute": 4}
